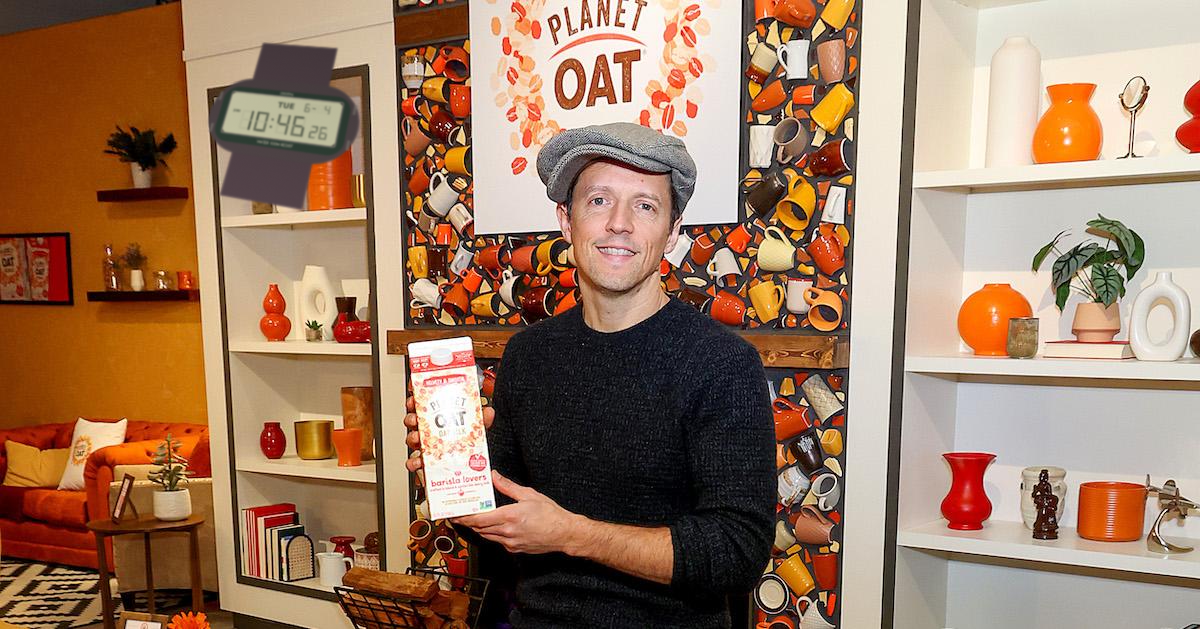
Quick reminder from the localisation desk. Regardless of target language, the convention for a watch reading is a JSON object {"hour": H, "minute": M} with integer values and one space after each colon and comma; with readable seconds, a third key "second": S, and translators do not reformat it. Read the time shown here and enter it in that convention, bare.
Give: {"hour": 10, "minute": 46, "second": 26}
